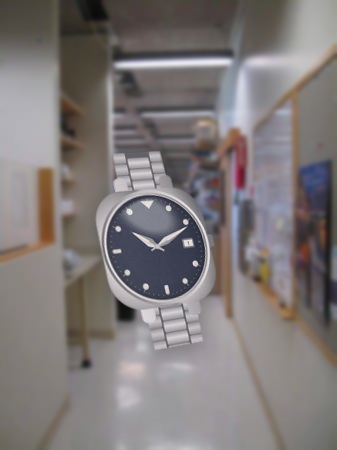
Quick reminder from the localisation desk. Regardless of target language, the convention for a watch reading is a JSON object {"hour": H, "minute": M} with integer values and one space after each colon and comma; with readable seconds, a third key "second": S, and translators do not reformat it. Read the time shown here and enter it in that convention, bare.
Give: {"hour": 10, "minute": 11}
